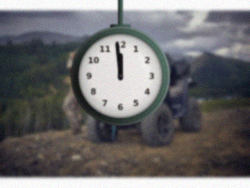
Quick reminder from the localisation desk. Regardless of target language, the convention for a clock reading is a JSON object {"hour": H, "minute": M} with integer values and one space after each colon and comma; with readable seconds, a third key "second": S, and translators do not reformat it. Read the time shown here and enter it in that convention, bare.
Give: {"hour": 11, "minute": 59}
